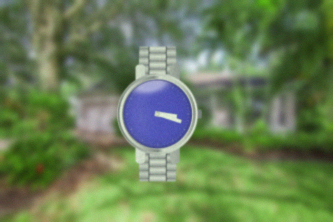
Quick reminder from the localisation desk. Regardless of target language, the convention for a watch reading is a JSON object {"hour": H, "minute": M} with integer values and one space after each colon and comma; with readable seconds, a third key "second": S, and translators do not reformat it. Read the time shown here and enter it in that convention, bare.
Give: {"hour": 3, "minute": 18}
